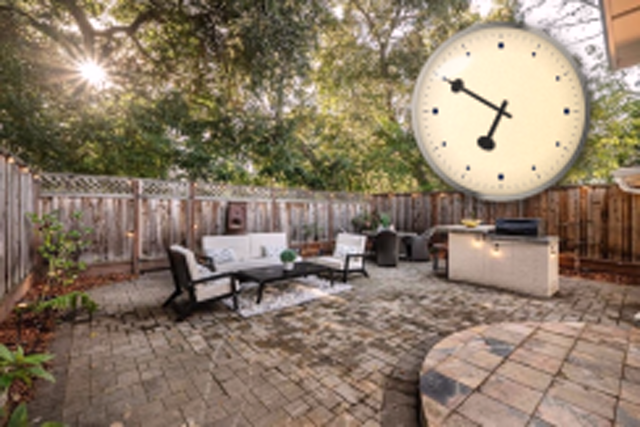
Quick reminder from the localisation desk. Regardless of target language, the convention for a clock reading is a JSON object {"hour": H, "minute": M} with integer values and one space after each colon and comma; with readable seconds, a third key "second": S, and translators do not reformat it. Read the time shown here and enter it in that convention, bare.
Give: {"hour": 6, "minute": 50}
